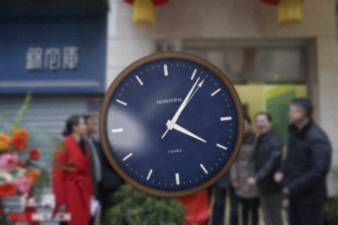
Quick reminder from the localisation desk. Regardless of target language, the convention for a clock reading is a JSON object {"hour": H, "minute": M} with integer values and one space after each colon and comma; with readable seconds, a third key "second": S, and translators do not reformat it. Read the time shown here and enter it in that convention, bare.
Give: {"hour": 4, "minute": 6, "second": 7}
